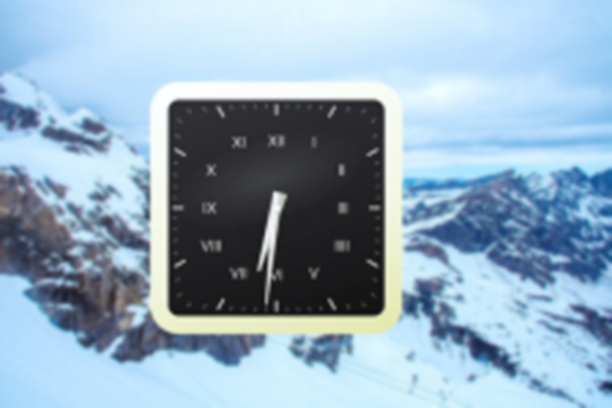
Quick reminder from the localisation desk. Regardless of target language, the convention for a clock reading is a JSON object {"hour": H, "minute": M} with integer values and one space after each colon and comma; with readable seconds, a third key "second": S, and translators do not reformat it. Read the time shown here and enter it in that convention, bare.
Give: {"hour": 6, "minute": 31}
